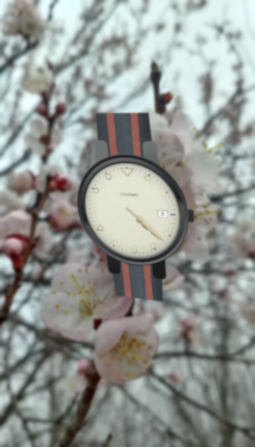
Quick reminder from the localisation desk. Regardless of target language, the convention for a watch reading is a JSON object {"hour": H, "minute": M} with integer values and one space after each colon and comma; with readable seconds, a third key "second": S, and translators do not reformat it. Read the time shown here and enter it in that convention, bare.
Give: {"hour": 4, "minute": 22}
